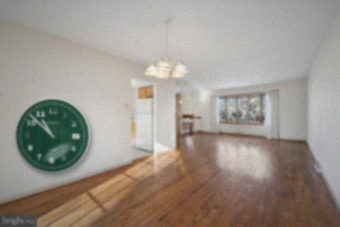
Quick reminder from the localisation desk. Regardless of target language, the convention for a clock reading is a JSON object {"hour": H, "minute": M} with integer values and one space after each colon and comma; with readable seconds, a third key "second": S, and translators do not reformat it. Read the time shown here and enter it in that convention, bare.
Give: {"hour": 10, "minute": 52}
